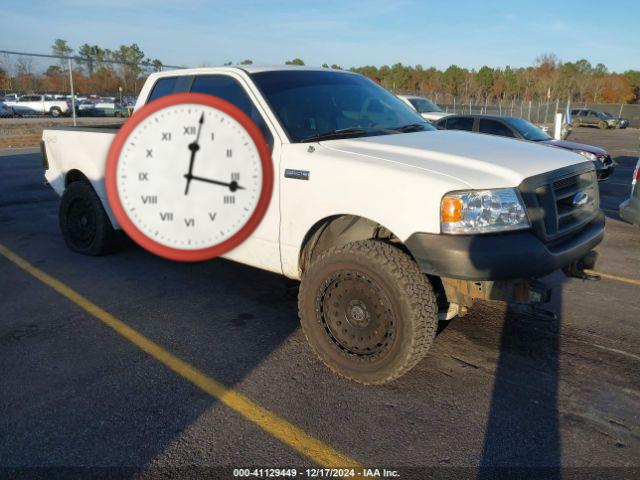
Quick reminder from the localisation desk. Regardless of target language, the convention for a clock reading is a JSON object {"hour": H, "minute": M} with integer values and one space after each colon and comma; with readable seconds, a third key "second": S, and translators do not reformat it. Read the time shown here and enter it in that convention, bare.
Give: {"hour": 12, "minute": 17, "second": 2}
